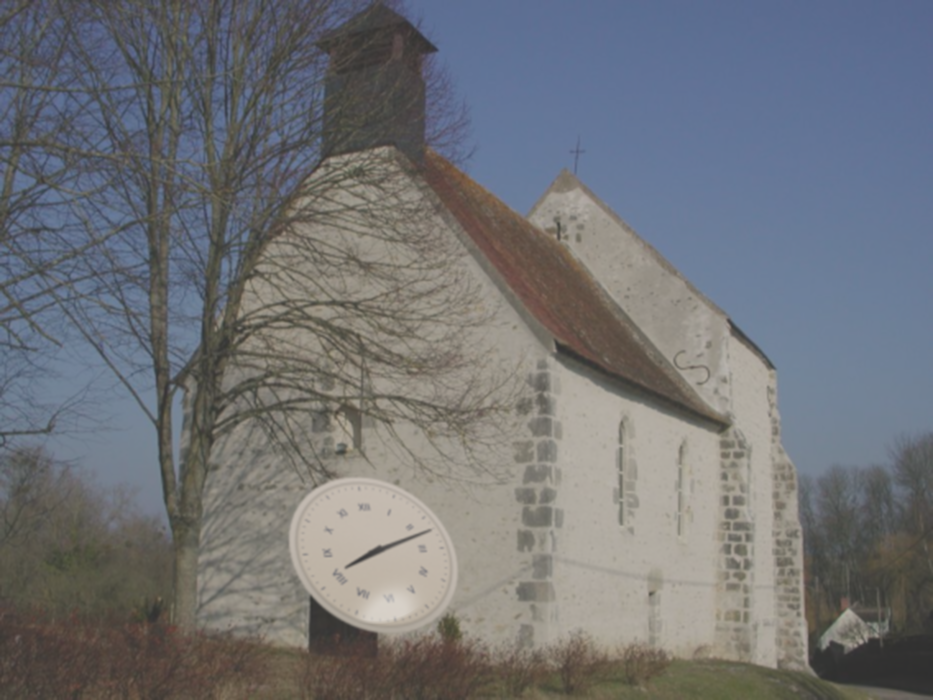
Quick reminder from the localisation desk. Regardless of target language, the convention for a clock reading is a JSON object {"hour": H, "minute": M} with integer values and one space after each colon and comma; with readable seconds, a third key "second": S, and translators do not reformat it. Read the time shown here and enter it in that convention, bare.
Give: {"hour": 8, "minute": 12}
